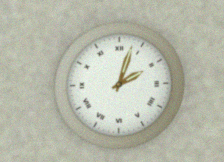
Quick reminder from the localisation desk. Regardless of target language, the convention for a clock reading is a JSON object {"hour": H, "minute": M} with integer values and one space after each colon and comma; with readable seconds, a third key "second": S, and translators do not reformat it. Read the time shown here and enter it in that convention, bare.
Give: {"hour": 2, "minute": 3}
